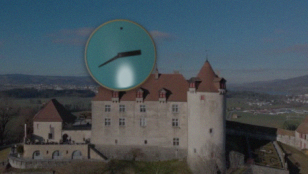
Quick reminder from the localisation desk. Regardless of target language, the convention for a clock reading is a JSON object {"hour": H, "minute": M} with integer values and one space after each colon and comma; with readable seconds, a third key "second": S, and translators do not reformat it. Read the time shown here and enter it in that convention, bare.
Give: {"hour": 2, "minute": 40}
